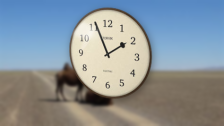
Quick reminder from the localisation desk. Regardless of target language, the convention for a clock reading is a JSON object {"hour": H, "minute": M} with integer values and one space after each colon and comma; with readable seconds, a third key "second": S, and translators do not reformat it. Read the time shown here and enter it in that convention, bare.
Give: {"hour": 1, "minute": 56}
